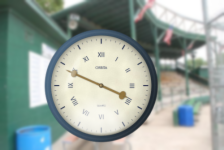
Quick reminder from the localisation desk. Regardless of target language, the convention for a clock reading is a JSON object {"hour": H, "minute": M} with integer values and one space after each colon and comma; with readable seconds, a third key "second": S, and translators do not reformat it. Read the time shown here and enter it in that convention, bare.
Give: {"hour": 3, "minute": 49}
